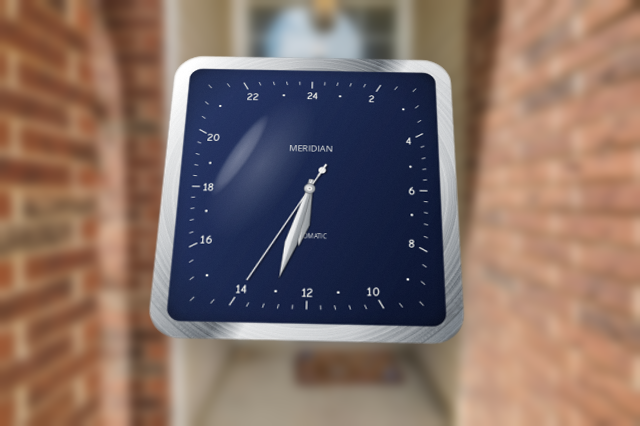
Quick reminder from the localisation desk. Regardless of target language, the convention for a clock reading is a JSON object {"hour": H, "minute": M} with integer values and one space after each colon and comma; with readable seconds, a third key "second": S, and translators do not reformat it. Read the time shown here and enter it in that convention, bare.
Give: {"hour": 12, "minute": 32, "second": 35}
